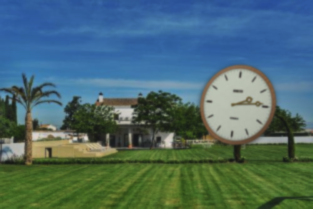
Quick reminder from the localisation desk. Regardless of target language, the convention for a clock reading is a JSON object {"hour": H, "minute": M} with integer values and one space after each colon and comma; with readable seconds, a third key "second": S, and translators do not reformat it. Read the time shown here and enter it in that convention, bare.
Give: {"hour": 2, "minute": 14}
